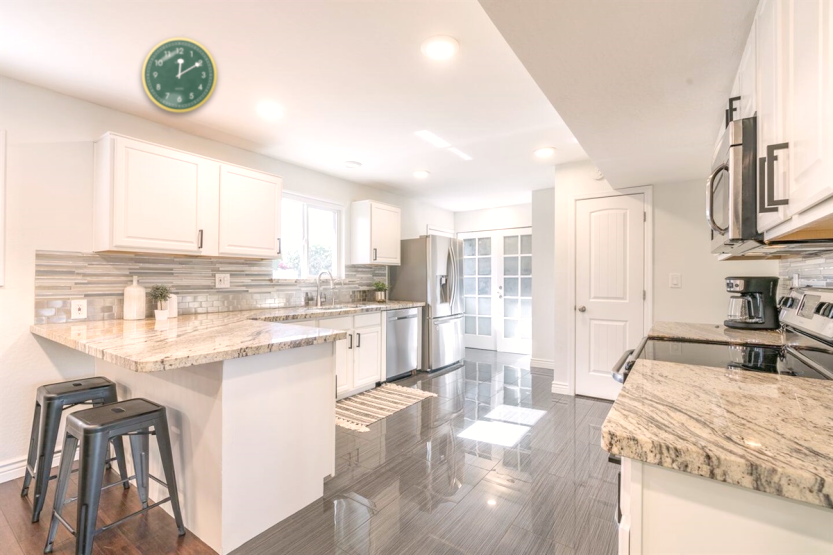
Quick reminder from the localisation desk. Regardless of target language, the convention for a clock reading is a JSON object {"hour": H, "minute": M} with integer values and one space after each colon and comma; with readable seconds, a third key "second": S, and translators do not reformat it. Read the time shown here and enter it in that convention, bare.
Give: {"hour": 12, "minute": 10}
